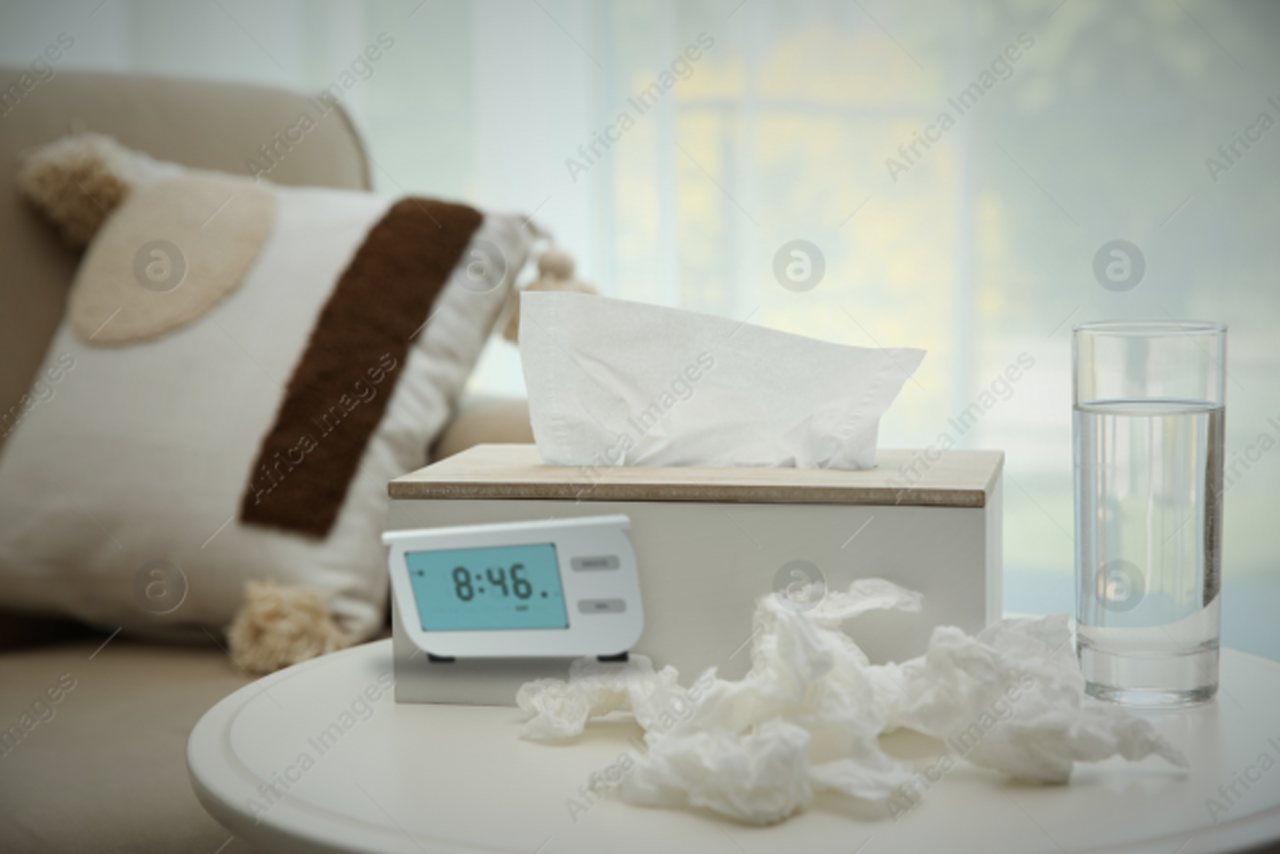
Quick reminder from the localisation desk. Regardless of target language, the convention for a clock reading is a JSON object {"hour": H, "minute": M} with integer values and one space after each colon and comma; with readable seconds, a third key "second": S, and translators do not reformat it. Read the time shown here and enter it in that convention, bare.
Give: {"hour": 8, "minute": 46}
